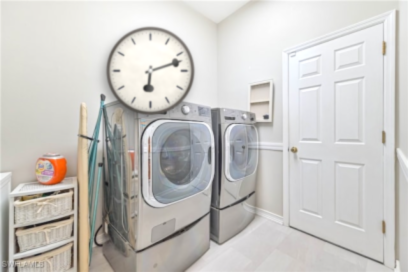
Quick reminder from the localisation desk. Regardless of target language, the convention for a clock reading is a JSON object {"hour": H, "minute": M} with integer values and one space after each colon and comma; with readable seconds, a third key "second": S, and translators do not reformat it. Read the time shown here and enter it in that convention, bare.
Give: {"hour": 6, "minute": 12}
